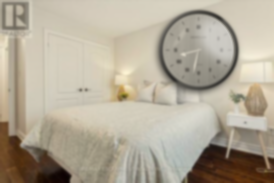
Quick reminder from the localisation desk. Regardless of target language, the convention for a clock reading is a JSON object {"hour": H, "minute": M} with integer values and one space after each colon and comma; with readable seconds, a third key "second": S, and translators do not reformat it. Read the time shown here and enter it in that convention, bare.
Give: {"hour": 8, "minute": 32}
